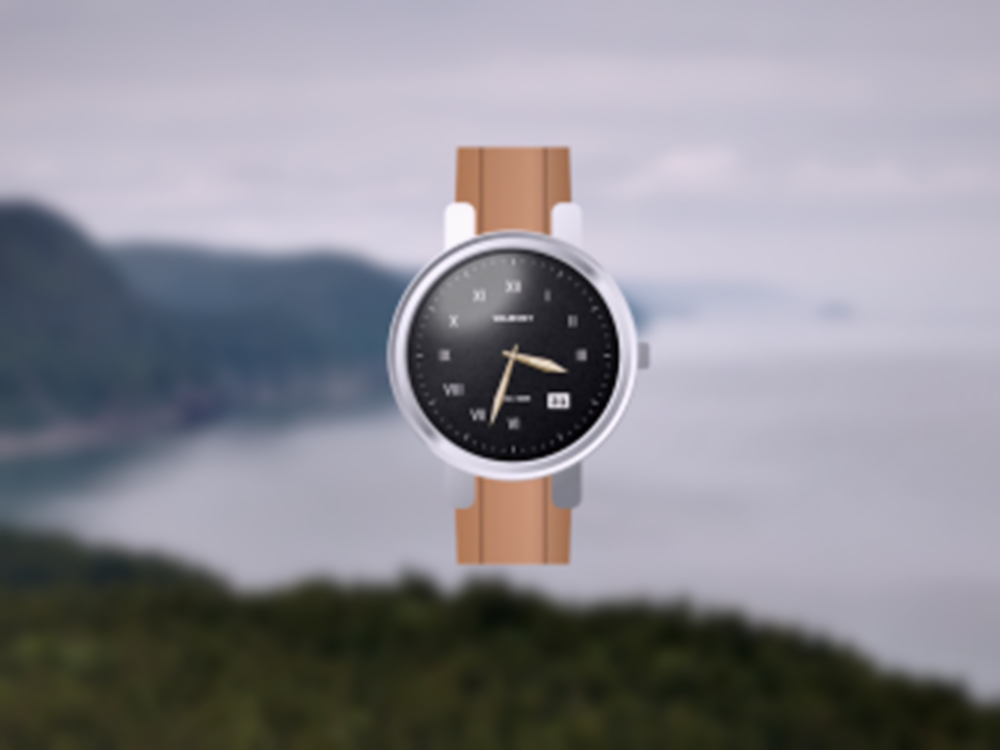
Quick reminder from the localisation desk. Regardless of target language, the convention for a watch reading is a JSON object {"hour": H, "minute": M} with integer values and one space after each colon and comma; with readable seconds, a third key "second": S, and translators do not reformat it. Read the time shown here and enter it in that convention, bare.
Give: {"hour": 3, "minute": 33}
